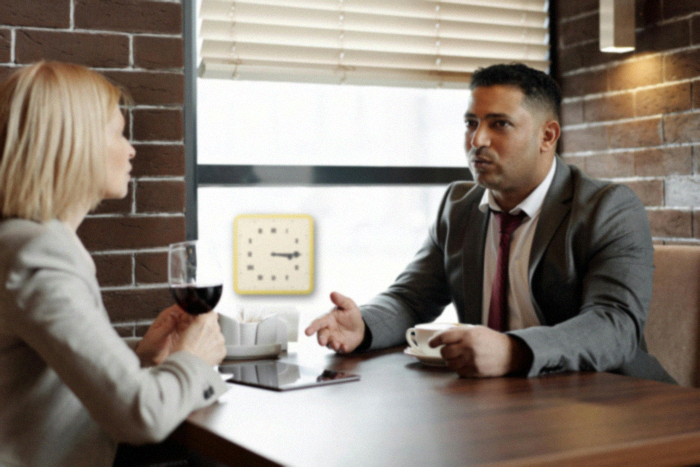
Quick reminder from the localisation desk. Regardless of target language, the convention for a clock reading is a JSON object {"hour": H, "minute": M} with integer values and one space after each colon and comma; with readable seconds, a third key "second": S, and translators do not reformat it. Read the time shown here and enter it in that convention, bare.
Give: {"hour": 3, "minute": 15}
